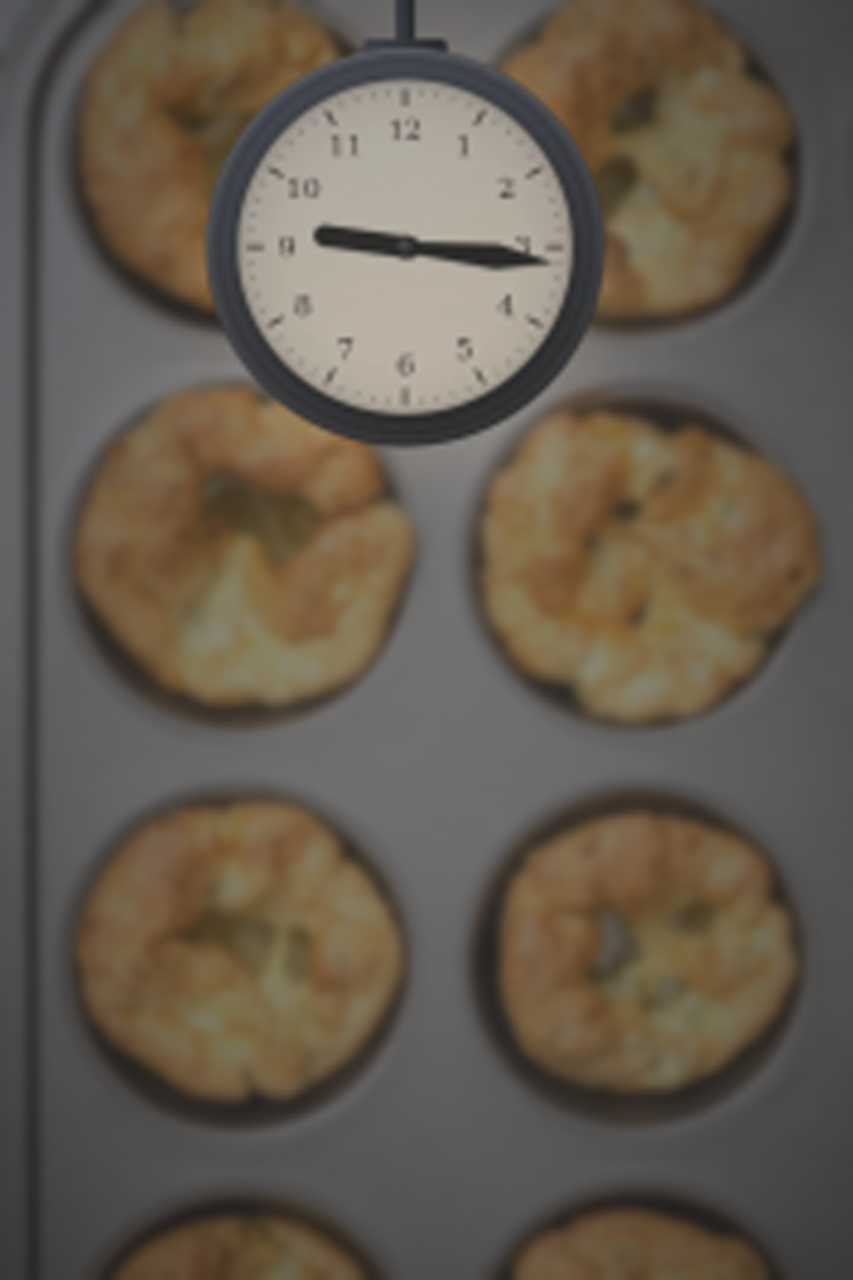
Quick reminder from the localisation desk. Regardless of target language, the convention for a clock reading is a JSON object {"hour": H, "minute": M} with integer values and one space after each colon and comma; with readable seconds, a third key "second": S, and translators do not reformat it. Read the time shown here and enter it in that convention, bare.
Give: {"hour": 9, "minute": 16}
